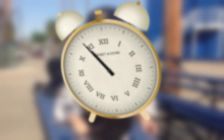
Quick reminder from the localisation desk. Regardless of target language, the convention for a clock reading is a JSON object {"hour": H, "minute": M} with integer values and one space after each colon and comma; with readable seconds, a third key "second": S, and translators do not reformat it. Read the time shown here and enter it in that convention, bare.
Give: {"hour": 10, "minute": 54}
